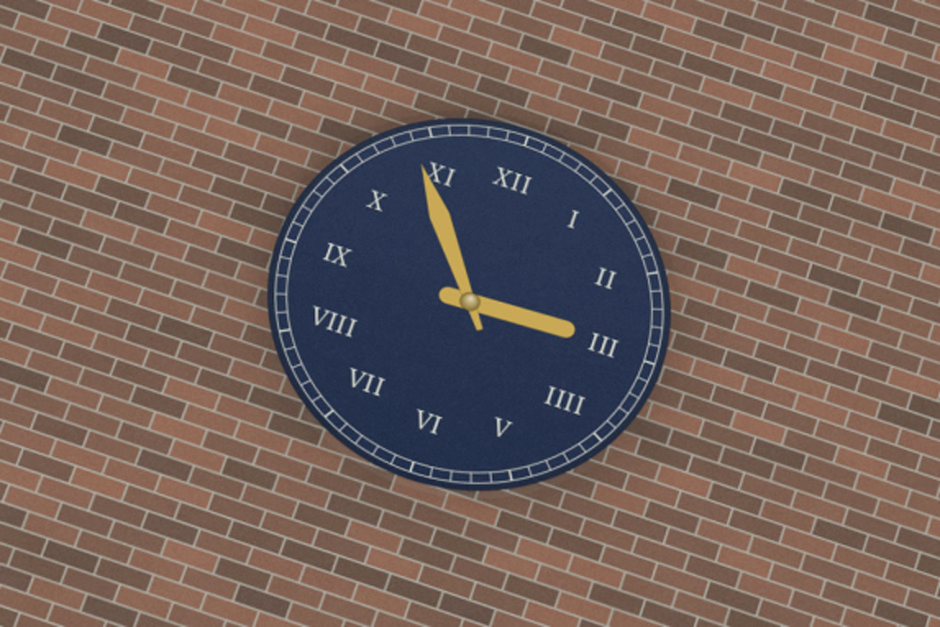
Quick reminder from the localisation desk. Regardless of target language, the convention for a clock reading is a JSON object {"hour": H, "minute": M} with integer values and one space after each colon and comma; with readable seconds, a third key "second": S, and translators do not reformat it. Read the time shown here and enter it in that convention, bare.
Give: {"hour": 2, "minute": 54}
